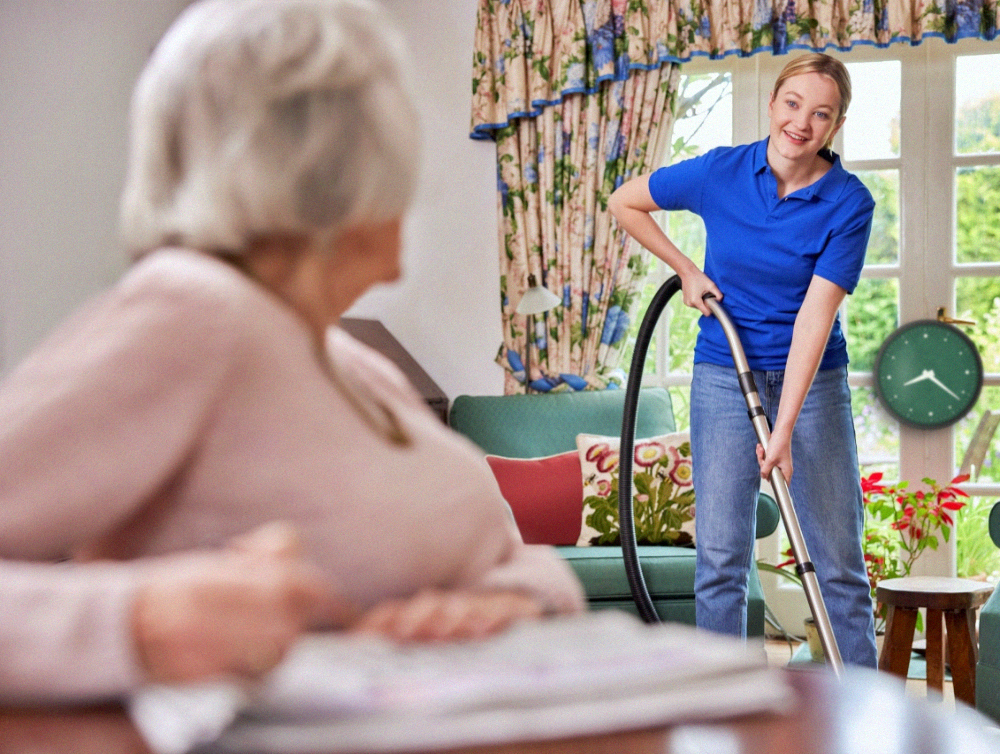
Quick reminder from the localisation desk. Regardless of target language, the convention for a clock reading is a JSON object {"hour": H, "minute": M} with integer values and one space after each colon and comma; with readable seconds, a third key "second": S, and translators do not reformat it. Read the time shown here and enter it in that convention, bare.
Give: {"hour": 8, "minute": 22}
